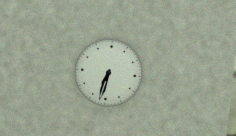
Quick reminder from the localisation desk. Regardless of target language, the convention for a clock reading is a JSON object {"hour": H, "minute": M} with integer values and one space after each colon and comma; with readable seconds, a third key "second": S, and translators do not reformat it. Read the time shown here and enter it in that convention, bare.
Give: {"hour": 6, "minute": 32}
